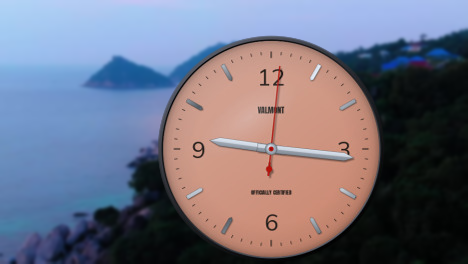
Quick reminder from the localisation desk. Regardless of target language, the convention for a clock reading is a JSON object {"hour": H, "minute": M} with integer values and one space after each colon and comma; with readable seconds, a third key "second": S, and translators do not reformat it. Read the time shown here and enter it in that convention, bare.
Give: {"hour": 9, "minute": 16, "second": 1}
